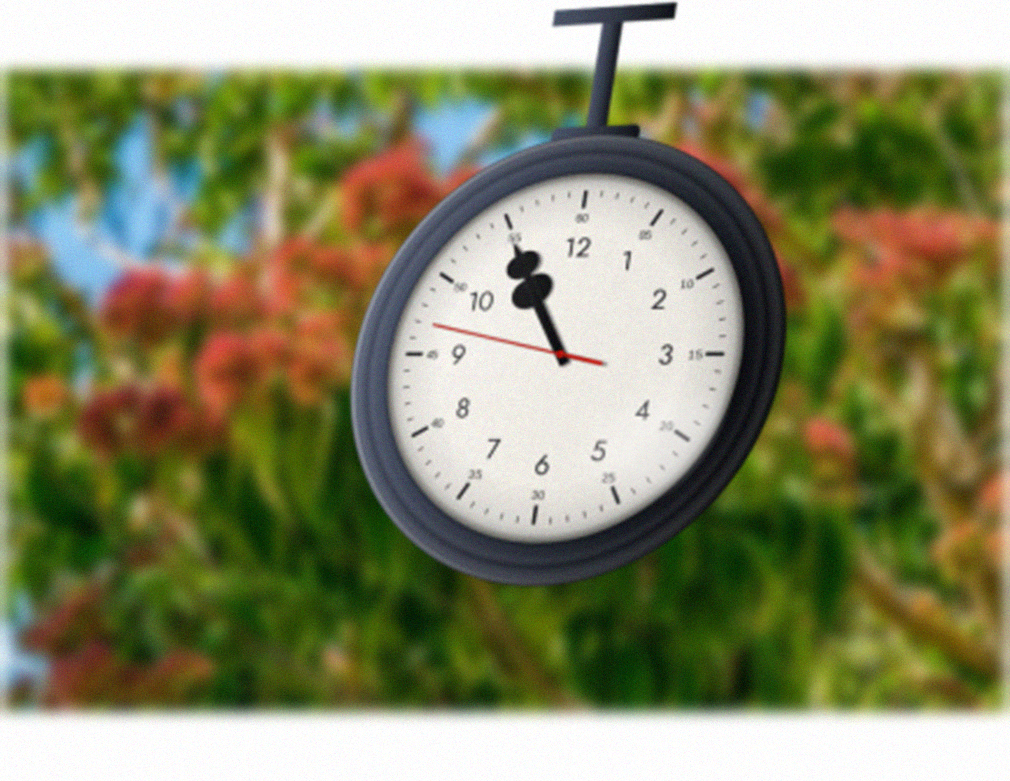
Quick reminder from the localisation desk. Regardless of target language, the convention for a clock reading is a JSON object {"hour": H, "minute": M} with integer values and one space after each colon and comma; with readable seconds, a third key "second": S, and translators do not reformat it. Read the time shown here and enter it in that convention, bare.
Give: {"hour": 10, "minute": 54, "second": 47}
